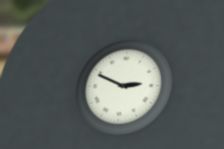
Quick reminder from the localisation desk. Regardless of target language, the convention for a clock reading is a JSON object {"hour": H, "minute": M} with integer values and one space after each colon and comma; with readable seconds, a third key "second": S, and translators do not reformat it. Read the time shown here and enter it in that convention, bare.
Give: {"hour": 2, "minute": 49}
